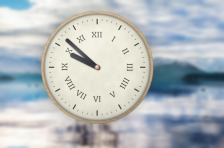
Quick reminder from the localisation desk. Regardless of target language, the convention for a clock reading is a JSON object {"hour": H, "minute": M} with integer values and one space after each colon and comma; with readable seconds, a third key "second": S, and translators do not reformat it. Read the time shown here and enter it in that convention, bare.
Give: {"hour": 9, "minute": 52}
